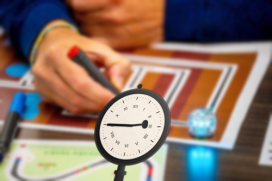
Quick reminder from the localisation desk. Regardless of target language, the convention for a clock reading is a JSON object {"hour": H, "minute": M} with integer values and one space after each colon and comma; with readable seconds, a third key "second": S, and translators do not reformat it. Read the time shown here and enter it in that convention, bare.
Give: {"hour": 2, "minute": 45}
